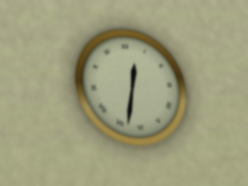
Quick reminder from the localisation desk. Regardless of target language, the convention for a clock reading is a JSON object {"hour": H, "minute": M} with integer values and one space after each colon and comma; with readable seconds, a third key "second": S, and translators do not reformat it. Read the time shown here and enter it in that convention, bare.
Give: {"hour": 12, "minute": 33}
